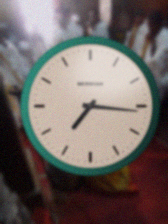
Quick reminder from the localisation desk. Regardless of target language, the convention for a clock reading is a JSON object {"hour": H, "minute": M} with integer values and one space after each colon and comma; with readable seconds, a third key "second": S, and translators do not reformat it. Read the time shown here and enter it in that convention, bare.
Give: {"hour": 7, "minute": 16}
